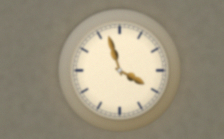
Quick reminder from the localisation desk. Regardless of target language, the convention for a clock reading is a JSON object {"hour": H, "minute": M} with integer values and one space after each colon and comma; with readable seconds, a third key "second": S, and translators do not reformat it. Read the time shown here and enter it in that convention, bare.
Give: {"hour": 3, "minute": 57}
